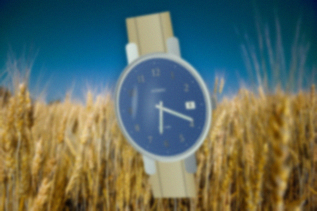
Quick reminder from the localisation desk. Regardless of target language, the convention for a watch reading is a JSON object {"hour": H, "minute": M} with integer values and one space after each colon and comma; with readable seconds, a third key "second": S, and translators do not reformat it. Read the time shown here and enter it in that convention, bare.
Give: {"hour": 6, "minute": 19}
